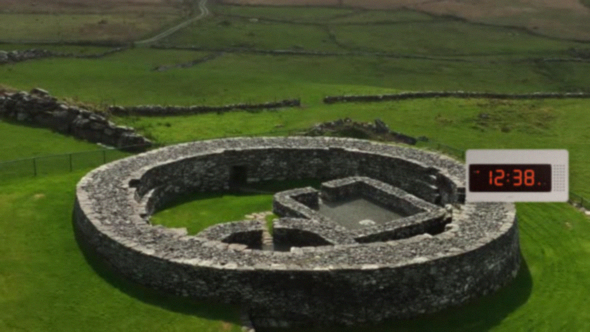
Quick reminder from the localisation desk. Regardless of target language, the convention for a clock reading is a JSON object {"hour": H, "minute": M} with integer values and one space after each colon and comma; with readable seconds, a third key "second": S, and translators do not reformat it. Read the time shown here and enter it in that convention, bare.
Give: {"hour": 12, "minute": 38}
